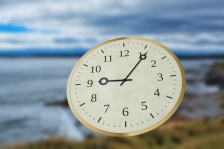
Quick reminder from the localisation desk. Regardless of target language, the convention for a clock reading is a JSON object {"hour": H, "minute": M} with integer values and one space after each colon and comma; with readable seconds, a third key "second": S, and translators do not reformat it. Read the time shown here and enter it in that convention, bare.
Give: {"hour": 9, "minute": 6}
